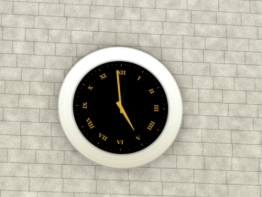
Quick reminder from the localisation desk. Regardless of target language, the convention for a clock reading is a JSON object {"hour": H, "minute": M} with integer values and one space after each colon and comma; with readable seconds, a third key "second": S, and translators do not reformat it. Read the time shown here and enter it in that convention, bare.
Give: {"hour": 4, "minute": 59}
